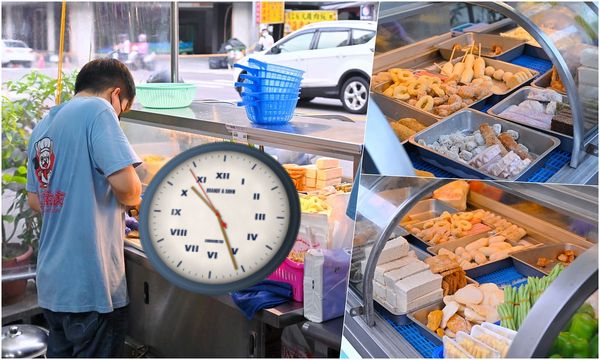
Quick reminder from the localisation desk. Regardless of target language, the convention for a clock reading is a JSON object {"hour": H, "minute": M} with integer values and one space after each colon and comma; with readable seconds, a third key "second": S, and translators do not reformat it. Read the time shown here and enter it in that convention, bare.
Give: {"hour": 10, "minute": 25, "second": 54}
